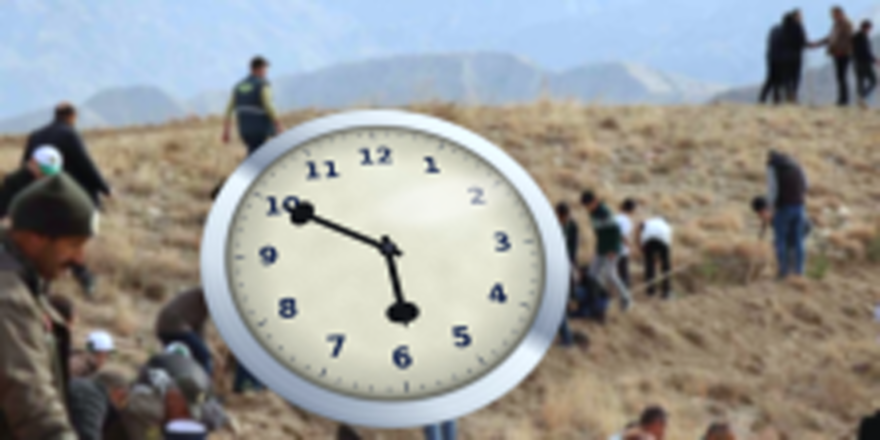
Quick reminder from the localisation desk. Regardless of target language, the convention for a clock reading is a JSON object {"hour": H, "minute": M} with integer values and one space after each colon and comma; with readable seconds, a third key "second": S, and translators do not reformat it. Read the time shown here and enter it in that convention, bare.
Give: {"hour": 5, "minute": 50}
